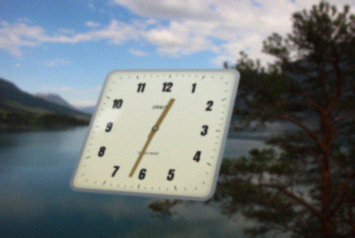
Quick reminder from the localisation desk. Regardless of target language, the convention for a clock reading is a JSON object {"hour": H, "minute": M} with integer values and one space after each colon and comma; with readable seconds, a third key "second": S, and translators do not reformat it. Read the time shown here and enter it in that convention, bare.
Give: {"hour": 12, "minute": 32}
